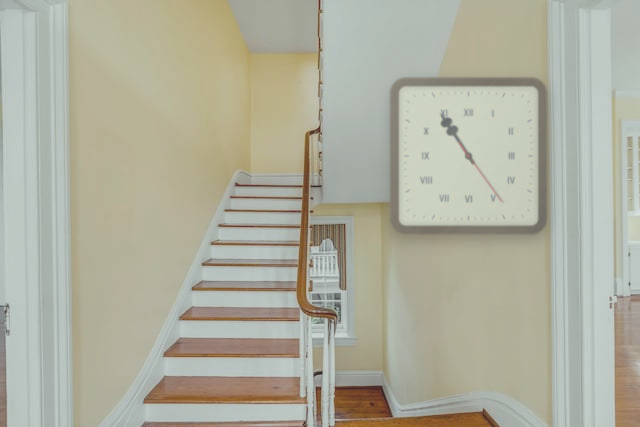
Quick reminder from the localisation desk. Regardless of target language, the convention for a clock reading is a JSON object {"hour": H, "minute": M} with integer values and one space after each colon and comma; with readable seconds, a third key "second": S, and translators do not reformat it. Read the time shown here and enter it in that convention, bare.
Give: {"hour": 10, "minute": 54, "second": 24}
